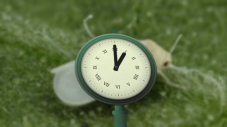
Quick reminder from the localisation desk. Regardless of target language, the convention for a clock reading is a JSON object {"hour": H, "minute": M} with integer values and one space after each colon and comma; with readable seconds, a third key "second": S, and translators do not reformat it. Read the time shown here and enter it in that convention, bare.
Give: {"hour": 1, "minute": 0}
